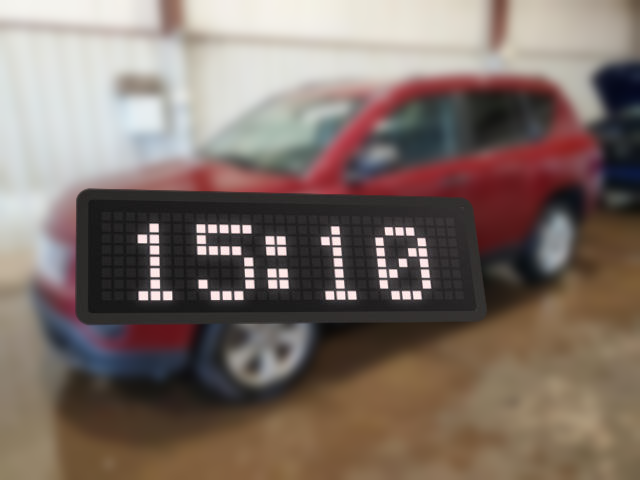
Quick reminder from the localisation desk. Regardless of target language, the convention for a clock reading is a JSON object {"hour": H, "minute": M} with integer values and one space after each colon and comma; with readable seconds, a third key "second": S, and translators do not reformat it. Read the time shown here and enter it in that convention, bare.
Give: {"hour": 15, "minute": 10}
